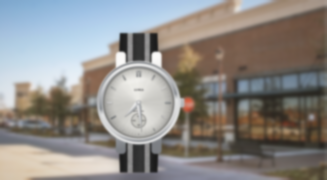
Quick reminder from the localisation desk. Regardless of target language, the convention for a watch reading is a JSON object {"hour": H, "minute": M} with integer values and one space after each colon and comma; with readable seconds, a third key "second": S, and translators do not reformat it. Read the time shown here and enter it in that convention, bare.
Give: {"hour": 7, "minute": 29}
